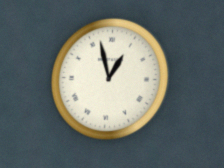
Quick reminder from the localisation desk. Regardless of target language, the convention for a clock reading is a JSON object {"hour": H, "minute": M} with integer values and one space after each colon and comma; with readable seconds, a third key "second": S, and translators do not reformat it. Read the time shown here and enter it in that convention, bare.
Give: {"hour": 12, "minute": 57}
